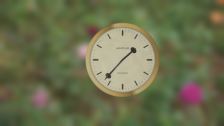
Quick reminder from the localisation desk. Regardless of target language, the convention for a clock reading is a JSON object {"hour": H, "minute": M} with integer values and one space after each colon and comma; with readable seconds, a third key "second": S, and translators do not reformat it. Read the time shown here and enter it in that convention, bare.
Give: {"hour": 1, "minute": 37}
